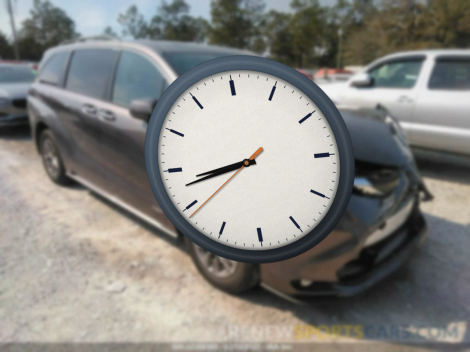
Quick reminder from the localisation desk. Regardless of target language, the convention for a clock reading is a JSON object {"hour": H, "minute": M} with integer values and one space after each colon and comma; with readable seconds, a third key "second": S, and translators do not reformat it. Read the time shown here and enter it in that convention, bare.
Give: {"hour": 8, "minute": 42, "second": 39}
